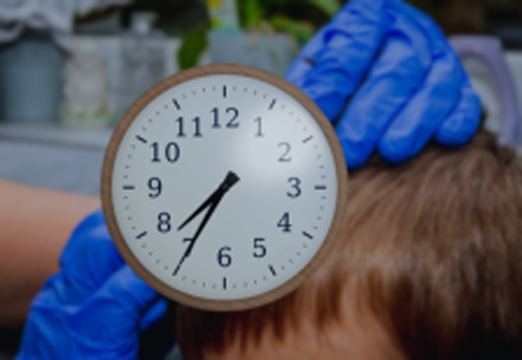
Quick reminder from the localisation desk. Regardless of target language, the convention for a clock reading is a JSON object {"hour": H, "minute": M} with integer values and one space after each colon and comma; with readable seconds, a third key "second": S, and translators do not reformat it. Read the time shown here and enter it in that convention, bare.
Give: {"hour": 7, "minute": 35}
